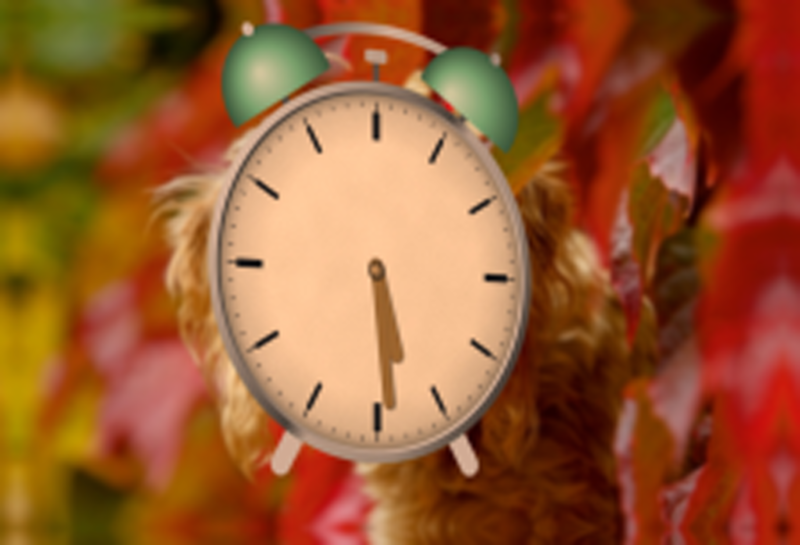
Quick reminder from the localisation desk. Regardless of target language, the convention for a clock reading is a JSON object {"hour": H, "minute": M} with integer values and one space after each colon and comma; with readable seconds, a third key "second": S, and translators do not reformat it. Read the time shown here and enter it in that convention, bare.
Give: {"hour": 5, "minute": 29}
